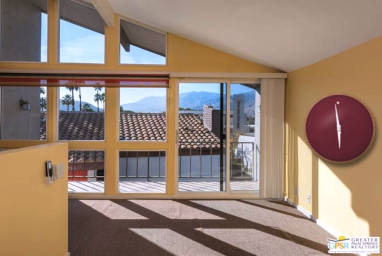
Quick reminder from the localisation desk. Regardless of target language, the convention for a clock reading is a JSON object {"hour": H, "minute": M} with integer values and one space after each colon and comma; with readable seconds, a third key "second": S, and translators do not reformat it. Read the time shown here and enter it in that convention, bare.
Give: {"hour": 5, "minute": 59}
